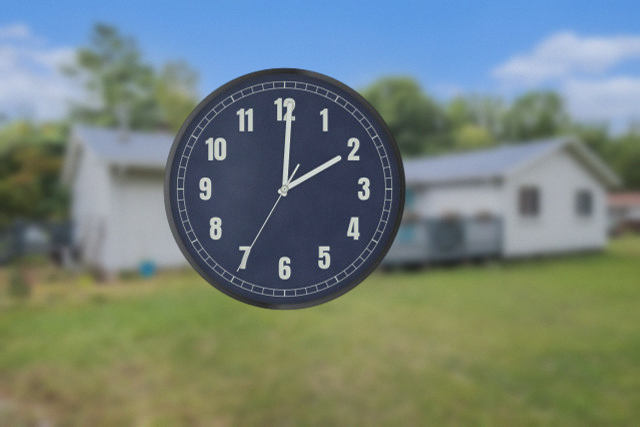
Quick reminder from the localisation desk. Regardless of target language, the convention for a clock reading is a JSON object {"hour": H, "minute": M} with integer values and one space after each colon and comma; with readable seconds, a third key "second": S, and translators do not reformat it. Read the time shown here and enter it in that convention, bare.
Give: {"hour": 2, "minute": 0, "second": 35}
